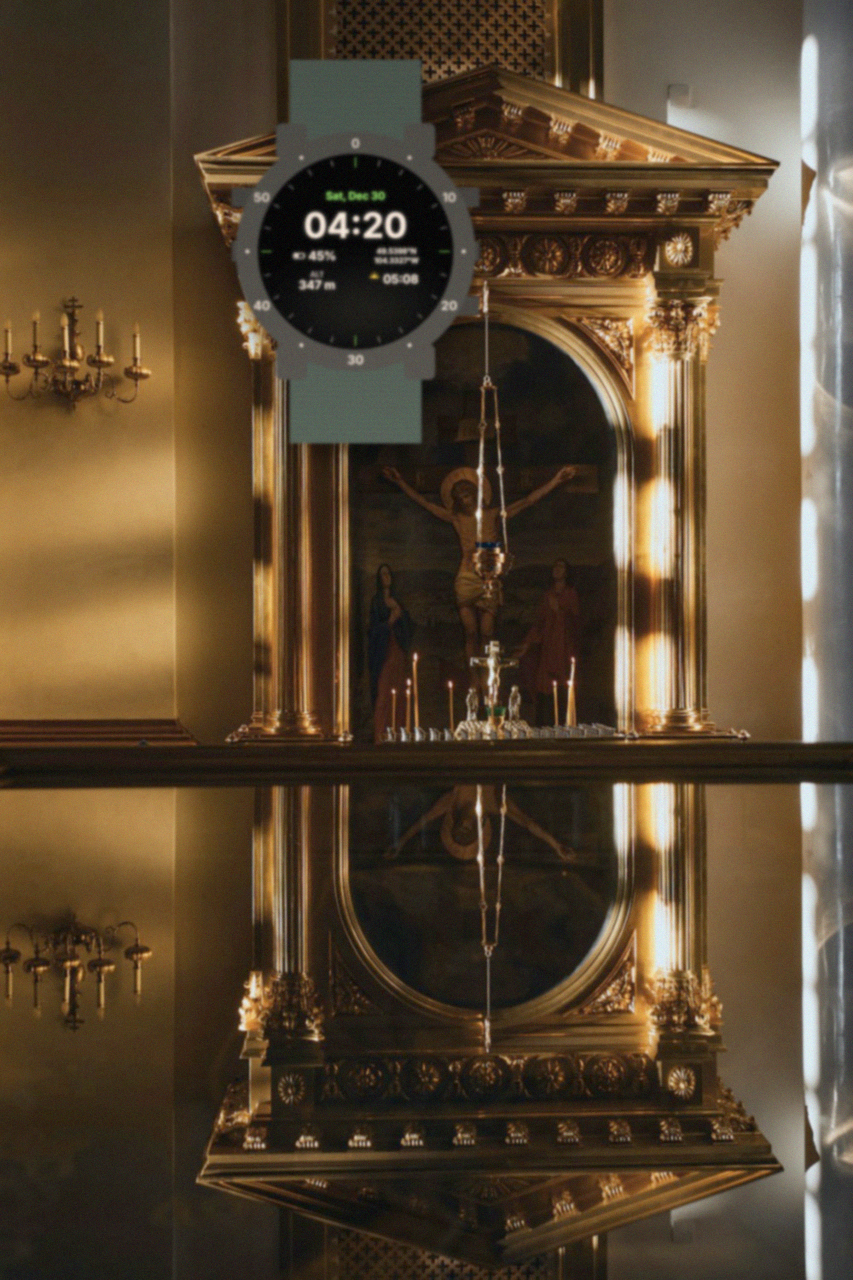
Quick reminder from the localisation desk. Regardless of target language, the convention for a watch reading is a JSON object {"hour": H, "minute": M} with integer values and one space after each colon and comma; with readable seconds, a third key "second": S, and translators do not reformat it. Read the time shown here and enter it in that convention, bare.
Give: {"hour": 4, "minute": 20}
